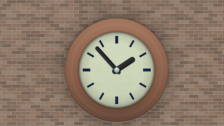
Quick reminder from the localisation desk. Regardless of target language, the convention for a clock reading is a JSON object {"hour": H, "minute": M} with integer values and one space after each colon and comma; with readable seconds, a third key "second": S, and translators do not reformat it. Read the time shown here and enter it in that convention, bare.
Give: {"hour": 1, "minute": 53}
